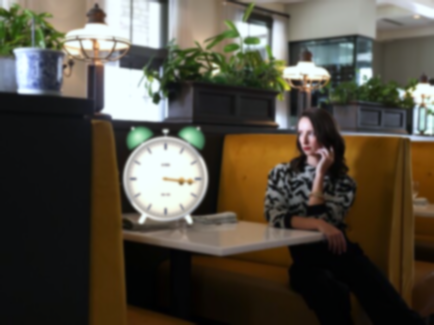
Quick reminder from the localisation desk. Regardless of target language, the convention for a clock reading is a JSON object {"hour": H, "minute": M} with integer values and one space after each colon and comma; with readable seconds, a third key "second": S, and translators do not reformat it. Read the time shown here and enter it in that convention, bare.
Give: {"hour": 3, "minute": 16}
